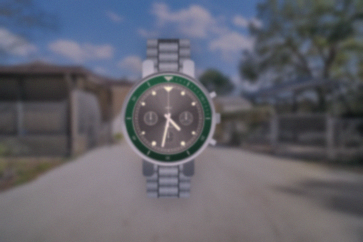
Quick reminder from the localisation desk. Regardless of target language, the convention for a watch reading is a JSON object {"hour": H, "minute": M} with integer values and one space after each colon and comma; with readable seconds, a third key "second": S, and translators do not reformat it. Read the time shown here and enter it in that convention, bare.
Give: {"hour": 4, "minute": 32}
